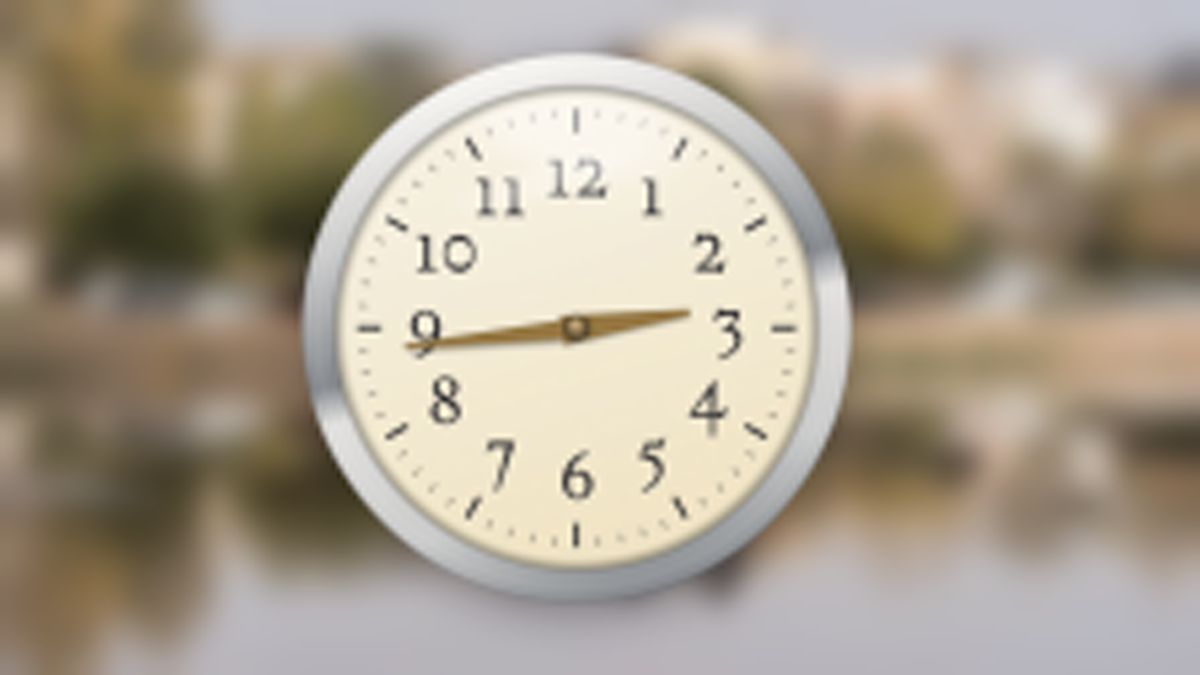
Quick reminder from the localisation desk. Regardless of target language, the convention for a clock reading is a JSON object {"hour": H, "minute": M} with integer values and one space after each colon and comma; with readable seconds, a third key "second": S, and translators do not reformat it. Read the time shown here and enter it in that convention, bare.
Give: {"hour": 2, "minute": 44}
